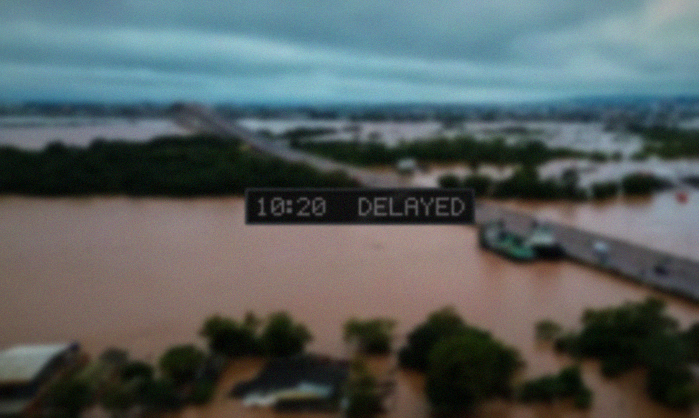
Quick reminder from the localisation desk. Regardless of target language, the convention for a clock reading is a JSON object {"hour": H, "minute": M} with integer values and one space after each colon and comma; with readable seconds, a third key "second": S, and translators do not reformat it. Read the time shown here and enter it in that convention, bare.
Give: {"hour": 10, "minute": 20}
